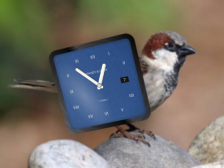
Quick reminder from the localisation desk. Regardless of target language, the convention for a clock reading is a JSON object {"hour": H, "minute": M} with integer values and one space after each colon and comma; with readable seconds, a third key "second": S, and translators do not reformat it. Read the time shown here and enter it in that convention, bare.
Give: {"hour": 12, "minute": 53}
